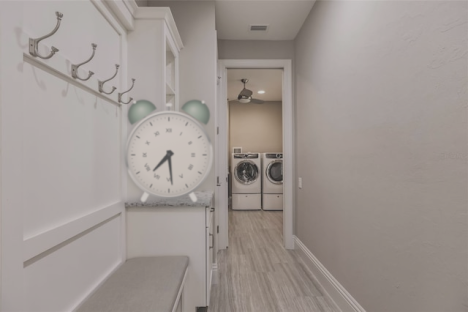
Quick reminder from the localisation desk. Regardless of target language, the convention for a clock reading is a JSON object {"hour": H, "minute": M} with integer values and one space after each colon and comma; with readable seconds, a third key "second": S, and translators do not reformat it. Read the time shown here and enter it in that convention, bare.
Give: {"hour": 7, "minute": 29}
